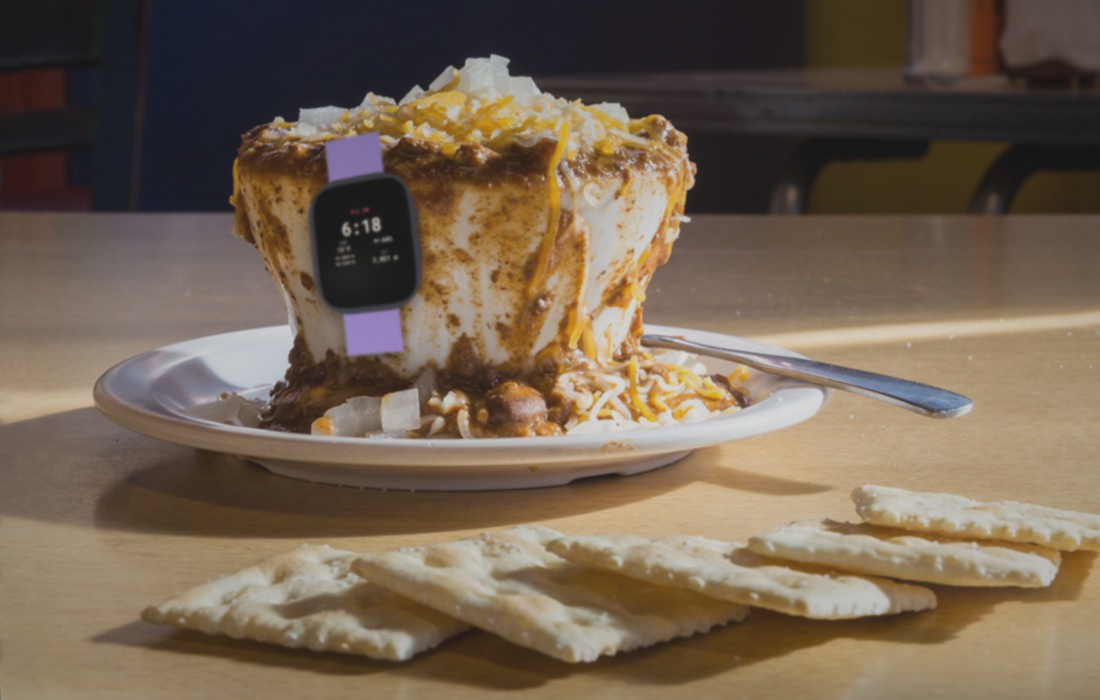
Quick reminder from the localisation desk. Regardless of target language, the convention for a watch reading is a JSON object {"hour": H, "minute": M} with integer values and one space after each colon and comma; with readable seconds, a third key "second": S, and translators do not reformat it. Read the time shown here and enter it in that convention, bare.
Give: {"hour": 6, "minute": 18}
